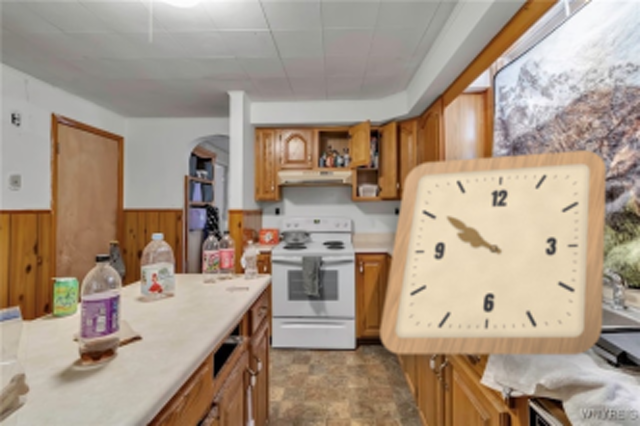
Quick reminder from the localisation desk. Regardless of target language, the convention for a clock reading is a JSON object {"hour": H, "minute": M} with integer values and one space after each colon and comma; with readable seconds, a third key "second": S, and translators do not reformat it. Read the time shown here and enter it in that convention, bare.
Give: {"hour": 9, "minute": 51}
